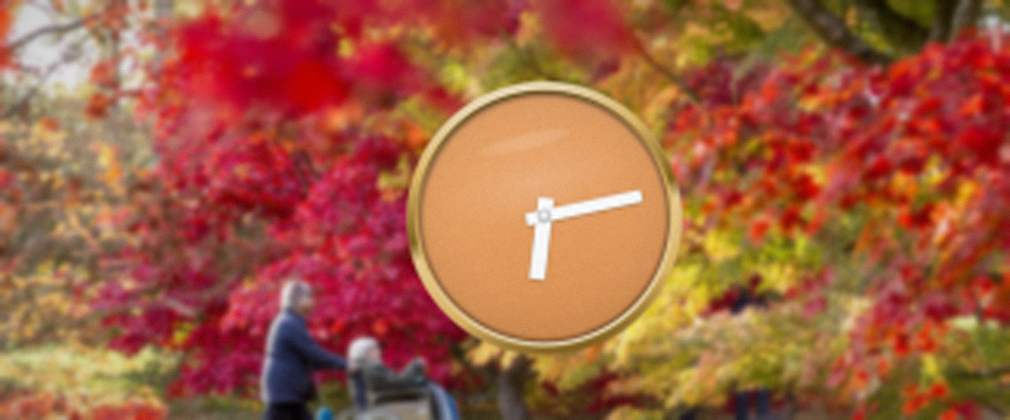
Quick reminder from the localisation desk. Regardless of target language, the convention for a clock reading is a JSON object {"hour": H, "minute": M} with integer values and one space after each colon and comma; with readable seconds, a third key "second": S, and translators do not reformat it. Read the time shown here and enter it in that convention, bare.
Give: {"hour": 6, "minute": 13}
